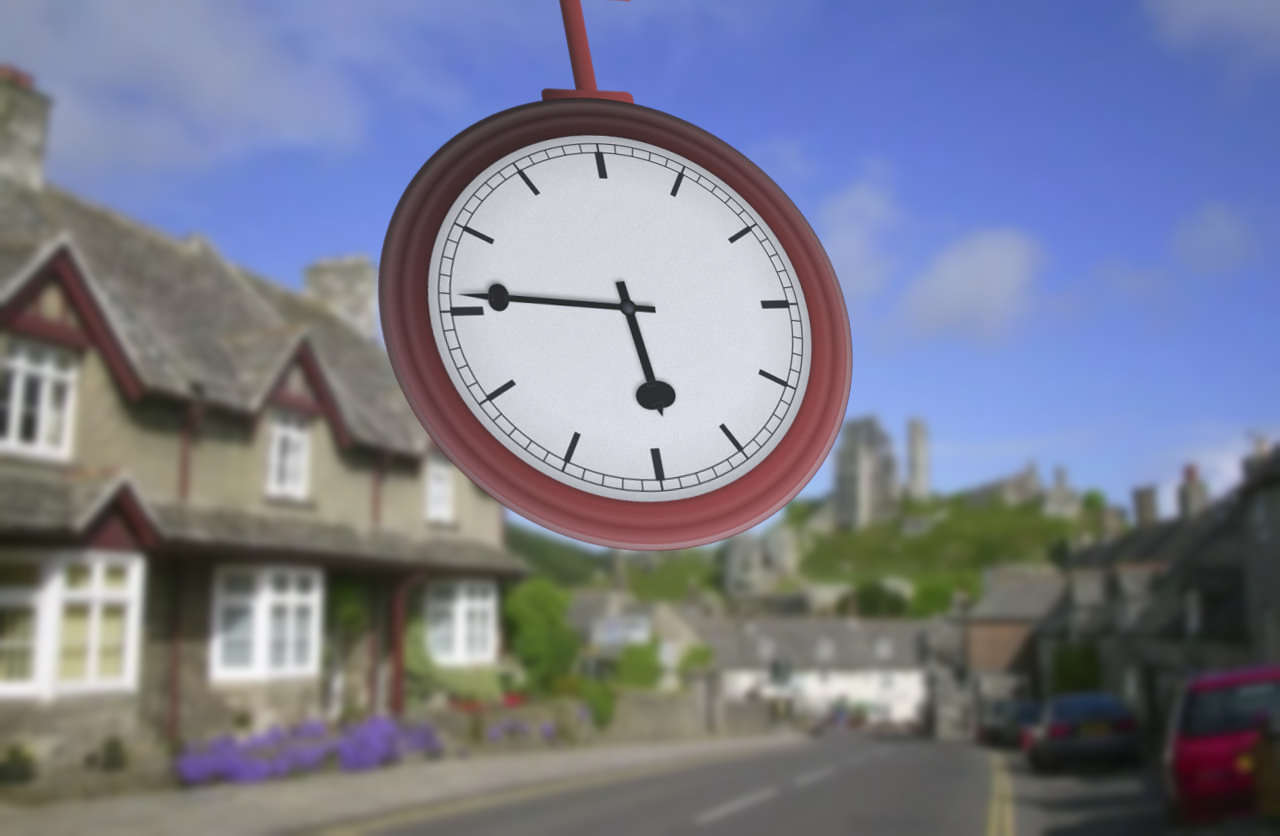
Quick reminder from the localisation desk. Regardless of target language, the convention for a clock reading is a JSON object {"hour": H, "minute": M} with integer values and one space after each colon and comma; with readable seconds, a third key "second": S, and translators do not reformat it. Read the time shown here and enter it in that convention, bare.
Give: {"hour": 5, "minute": 46}
